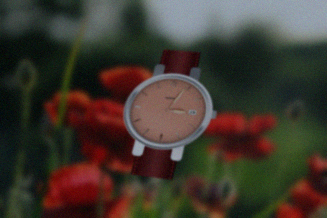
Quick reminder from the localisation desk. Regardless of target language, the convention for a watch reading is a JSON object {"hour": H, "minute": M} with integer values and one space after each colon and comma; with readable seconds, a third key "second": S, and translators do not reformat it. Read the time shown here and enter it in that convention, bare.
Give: {"hour": 3, "minute": 4}
